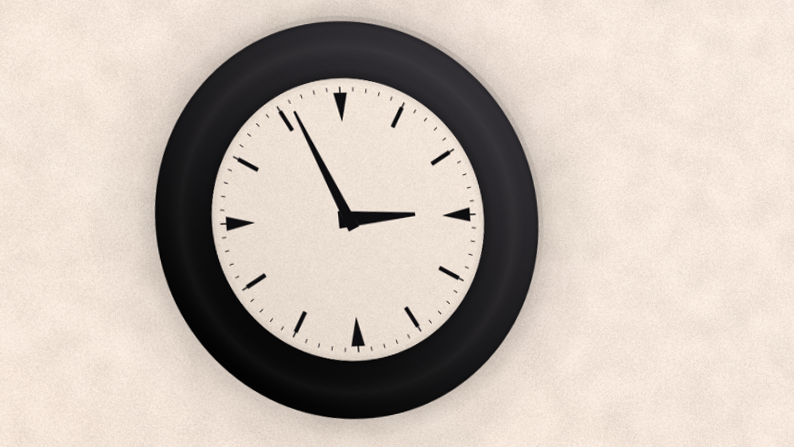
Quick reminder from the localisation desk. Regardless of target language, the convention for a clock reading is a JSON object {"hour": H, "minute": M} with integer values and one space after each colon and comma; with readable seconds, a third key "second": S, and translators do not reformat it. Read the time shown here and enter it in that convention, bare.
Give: {"hour": 2, "minute": 56}
